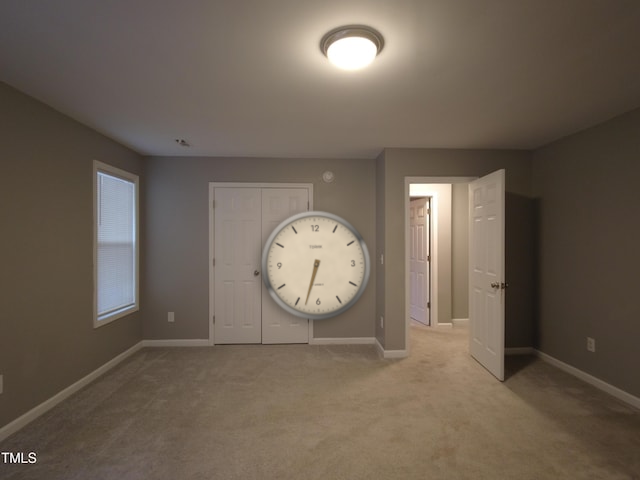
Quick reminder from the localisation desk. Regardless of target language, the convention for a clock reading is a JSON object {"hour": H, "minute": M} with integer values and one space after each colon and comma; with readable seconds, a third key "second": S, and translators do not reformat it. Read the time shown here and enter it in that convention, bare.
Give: {"hour": 6, "minute": 33}
